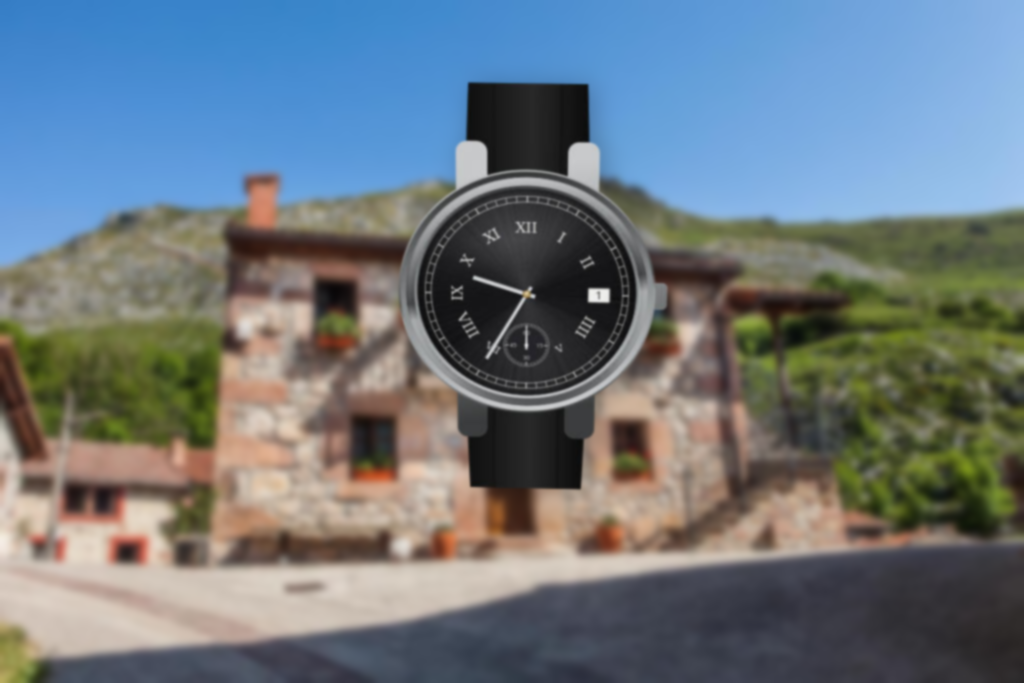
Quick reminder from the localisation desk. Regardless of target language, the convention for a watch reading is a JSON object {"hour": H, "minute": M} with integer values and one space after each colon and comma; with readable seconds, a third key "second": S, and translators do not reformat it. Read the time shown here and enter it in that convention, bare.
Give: {"hour": 9, "minute": 35}
